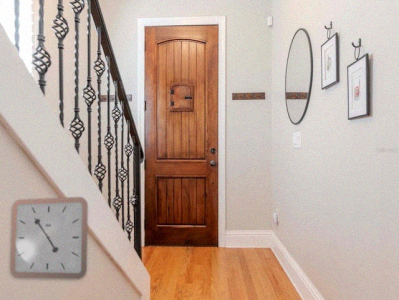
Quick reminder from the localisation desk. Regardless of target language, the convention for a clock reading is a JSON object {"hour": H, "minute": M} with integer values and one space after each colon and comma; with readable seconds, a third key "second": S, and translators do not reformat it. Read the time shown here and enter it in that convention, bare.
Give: {"hour": 4, "minute": 54}
